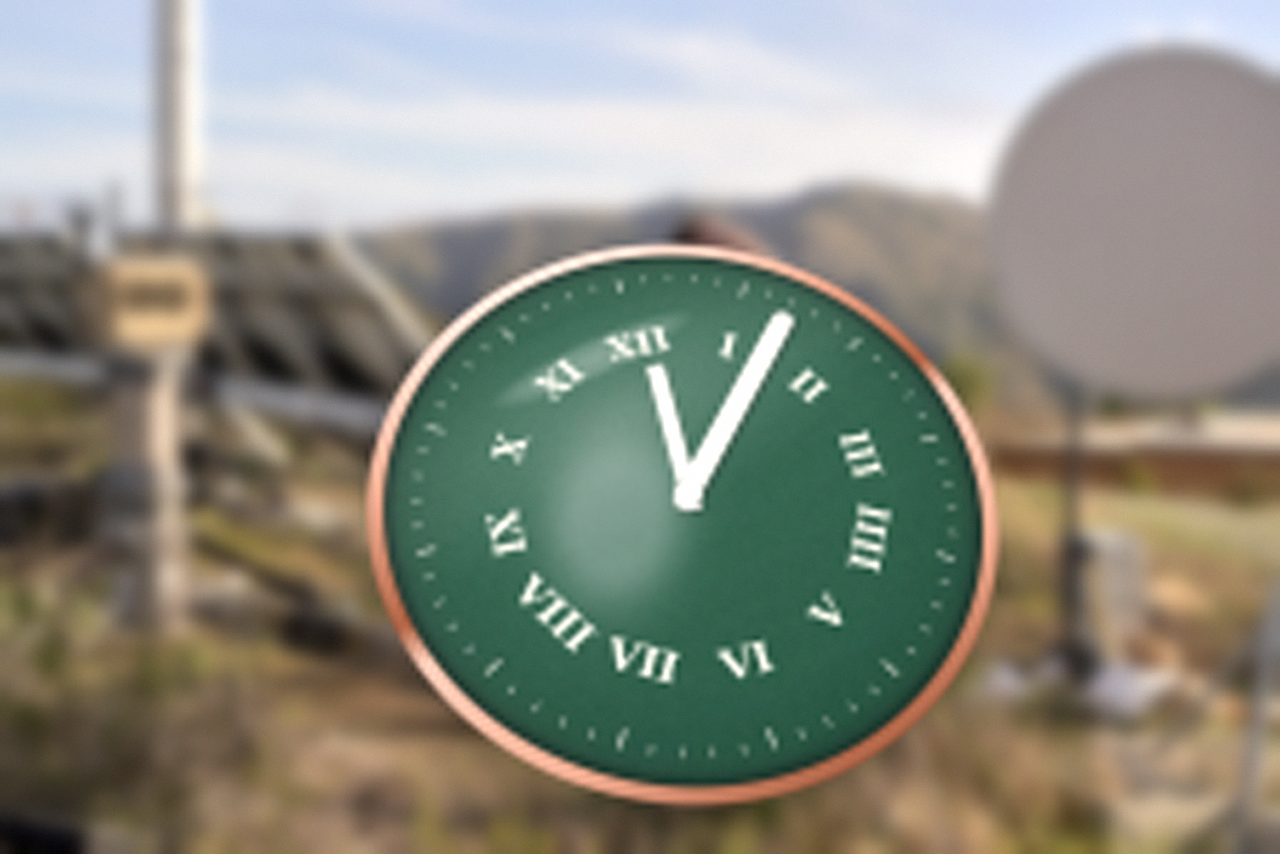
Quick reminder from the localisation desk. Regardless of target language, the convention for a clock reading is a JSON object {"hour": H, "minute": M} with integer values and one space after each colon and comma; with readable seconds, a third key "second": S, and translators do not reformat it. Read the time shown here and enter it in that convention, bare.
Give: {"hour": 12, "minute": 7}
